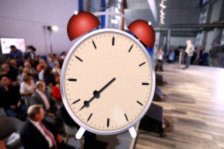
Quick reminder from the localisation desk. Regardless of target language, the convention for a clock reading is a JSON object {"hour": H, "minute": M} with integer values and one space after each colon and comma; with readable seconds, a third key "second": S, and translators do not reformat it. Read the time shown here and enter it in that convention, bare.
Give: {"hour": 7, "minute": 38}
